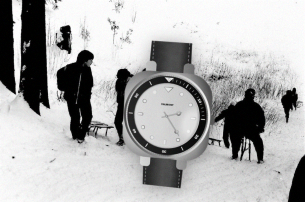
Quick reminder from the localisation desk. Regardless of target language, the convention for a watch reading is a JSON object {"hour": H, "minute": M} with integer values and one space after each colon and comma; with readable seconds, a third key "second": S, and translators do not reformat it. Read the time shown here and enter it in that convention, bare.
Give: {"hour": 2, "minute": 24}
